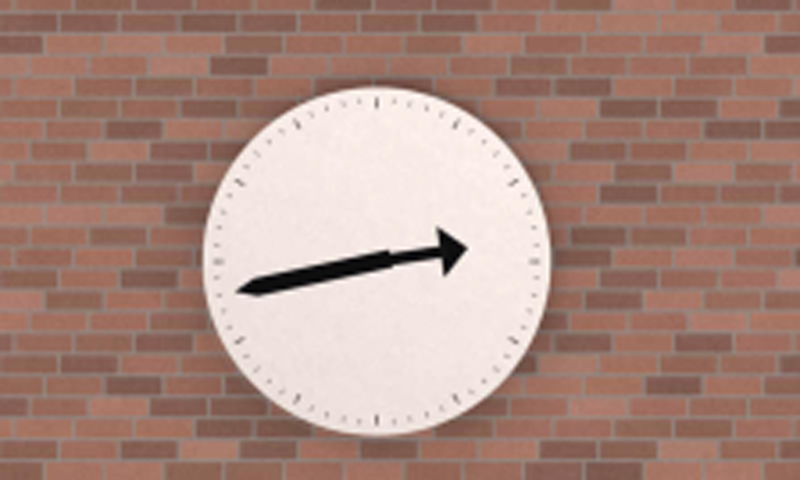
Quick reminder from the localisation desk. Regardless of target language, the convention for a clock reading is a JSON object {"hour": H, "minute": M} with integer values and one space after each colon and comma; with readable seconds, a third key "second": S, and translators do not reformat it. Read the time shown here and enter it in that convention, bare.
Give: {"hour": 2, "minute": 43}
